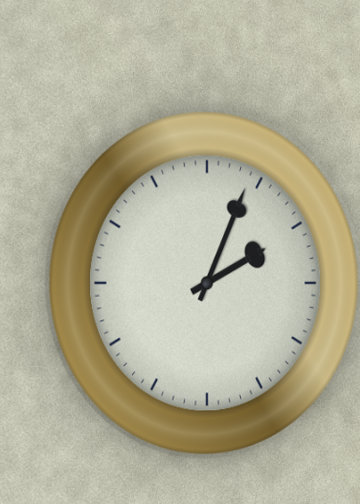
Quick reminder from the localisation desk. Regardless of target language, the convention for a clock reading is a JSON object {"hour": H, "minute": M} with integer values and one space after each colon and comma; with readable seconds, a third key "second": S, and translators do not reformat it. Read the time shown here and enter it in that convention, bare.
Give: {"hour": 2, "minute": 4}
